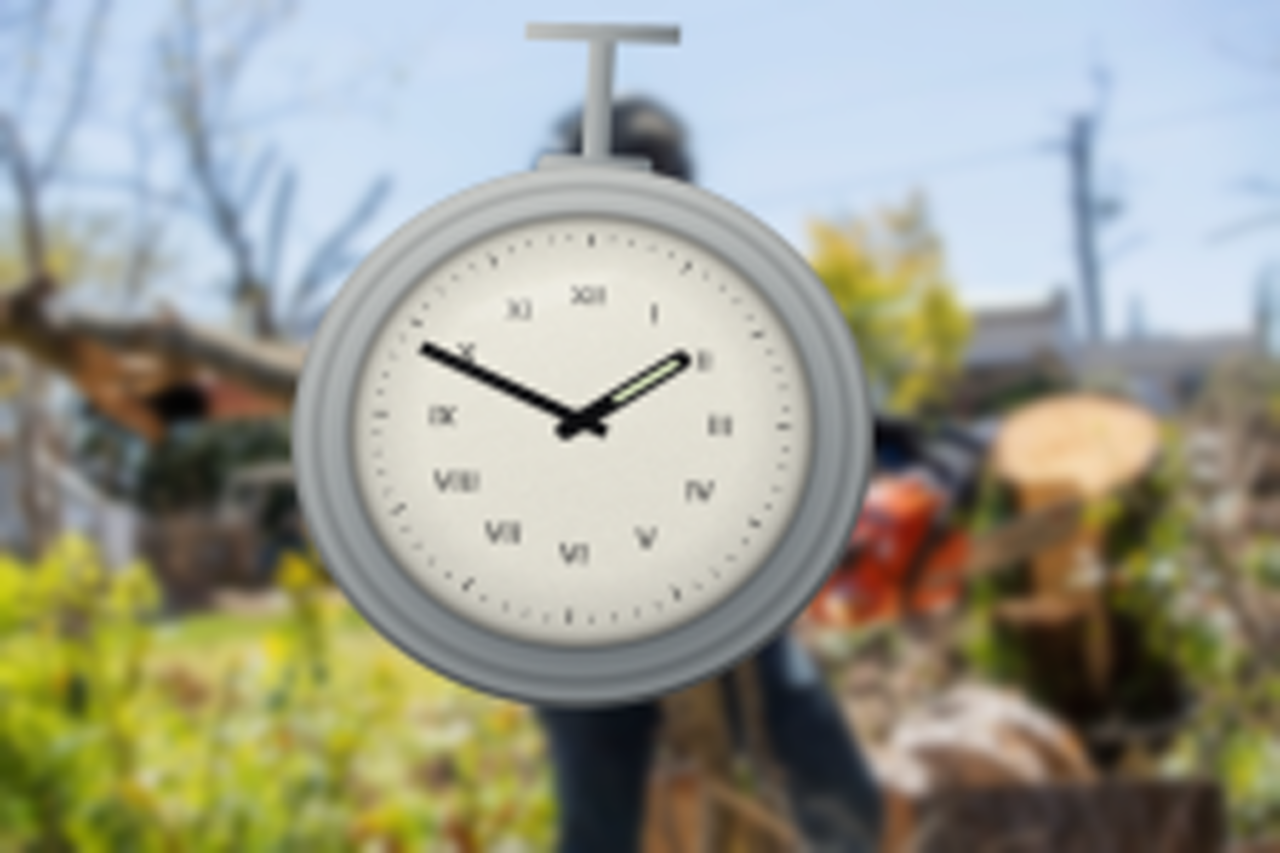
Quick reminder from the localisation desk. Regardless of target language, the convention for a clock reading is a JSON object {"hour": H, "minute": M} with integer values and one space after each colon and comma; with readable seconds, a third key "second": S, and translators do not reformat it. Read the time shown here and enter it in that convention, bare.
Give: {"hour": 1, "minute": 49}
